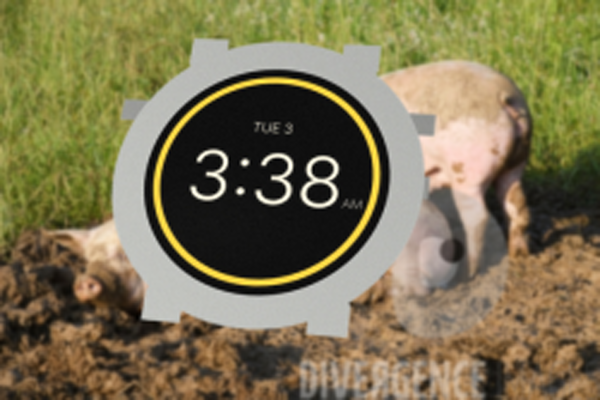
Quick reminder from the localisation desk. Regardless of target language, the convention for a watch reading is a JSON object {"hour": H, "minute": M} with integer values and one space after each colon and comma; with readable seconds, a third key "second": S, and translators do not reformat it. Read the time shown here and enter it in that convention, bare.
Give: {"hour": 3, "minute": 38}
